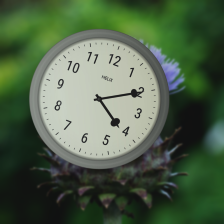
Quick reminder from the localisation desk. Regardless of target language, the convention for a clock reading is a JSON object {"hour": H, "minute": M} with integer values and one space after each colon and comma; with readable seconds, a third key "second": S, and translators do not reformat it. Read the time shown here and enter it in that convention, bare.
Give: {"hour": 4, "minute": 10}
